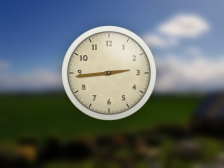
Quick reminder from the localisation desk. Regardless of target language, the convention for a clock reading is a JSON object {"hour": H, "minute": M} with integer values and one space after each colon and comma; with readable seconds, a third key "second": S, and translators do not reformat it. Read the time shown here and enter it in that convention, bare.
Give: {"hour": 2, "minute": 44}
